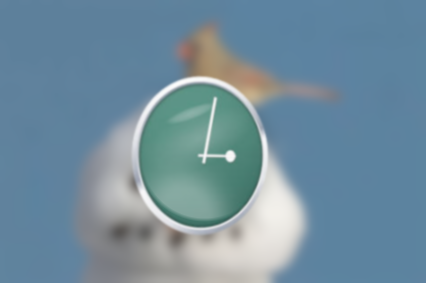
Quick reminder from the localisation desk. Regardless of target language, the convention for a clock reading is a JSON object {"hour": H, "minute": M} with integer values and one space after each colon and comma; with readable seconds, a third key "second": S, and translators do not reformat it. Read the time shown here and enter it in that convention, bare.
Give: {"hour": 3, "minute": 2}
